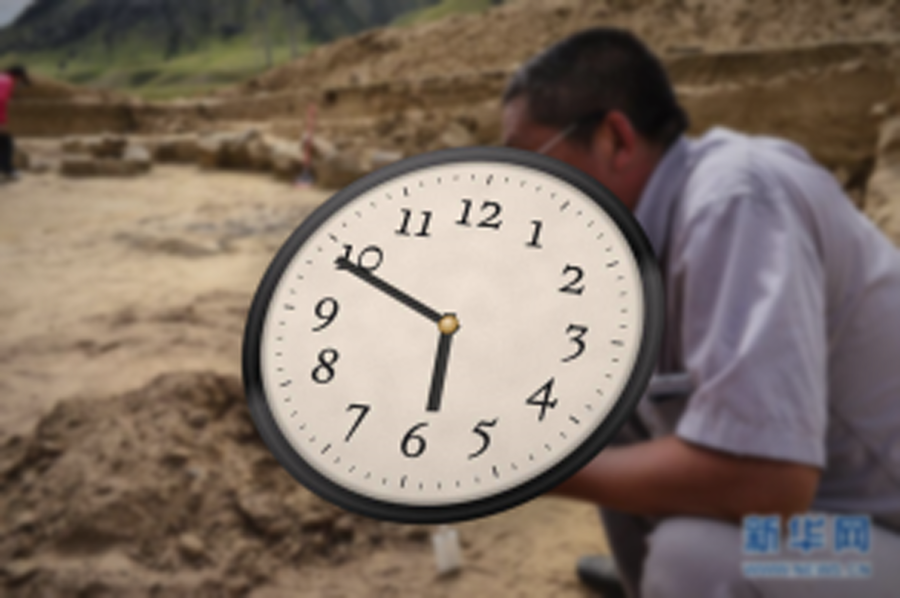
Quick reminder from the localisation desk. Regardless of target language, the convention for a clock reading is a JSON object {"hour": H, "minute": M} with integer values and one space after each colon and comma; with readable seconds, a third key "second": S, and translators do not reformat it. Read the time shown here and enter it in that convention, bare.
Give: {"hour": 5, "minute": 49}
